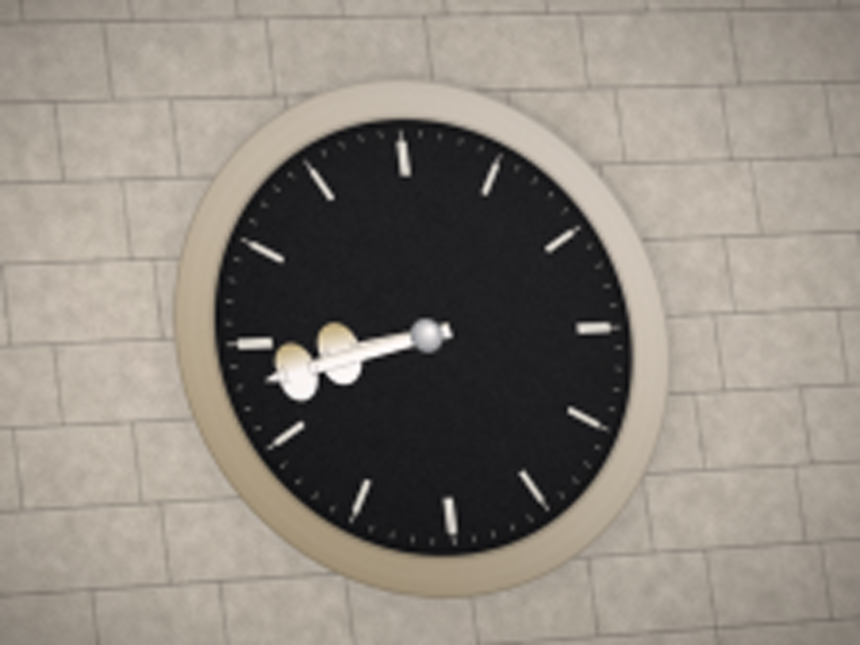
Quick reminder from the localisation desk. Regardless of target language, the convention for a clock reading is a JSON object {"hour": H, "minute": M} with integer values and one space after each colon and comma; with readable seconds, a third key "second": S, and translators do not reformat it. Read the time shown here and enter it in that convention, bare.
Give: {"hour": 8, "minute": 43}
